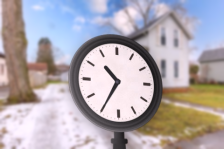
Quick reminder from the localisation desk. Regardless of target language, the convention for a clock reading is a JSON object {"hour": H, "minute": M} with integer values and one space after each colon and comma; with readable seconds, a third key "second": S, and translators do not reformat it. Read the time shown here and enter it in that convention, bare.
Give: {"hour": 10, "minute": 35}
